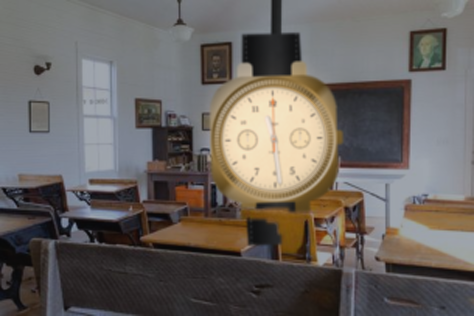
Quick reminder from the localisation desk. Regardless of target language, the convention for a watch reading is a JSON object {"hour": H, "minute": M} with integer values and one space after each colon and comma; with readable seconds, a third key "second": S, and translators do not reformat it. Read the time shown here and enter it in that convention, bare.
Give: {"hour": 11, "minute": 29}
